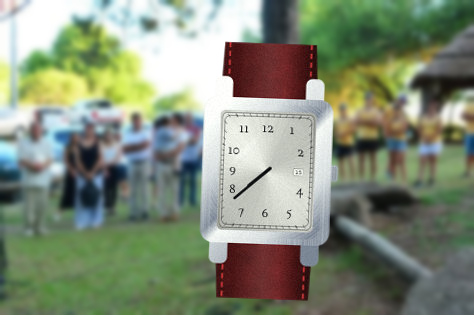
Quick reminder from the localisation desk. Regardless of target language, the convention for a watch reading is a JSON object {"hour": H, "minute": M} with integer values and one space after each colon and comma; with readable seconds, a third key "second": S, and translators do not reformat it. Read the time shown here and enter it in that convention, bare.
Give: {"hour": 7, "minute": 38}
